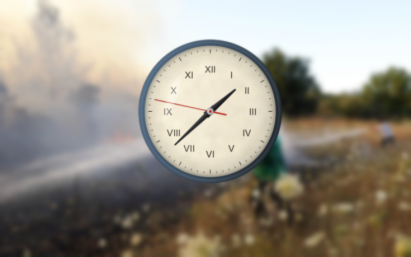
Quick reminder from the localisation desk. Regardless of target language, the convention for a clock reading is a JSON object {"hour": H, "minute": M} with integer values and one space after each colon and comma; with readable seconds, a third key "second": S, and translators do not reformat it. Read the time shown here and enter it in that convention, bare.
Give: {"hour": 1, "minute": 37, "second": 47}
